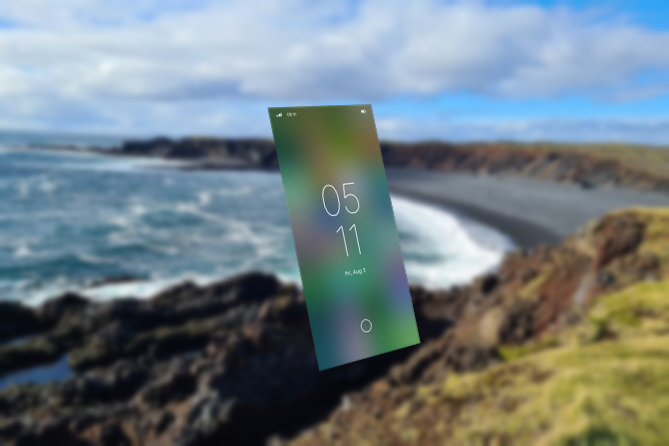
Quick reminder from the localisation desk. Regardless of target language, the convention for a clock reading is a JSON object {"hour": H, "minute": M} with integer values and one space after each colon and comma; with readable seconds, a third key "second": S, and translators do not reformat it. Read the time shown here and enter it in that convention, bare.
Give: {"hour": 5, "minute": 11}
